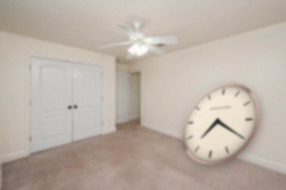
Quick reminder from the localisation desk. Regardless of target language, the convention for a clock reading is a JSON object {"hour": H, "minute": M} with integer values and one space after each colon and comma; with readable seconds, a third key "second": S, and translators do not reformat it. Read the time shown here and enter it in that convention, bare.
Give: {"hour": 7, "minute": 20}
